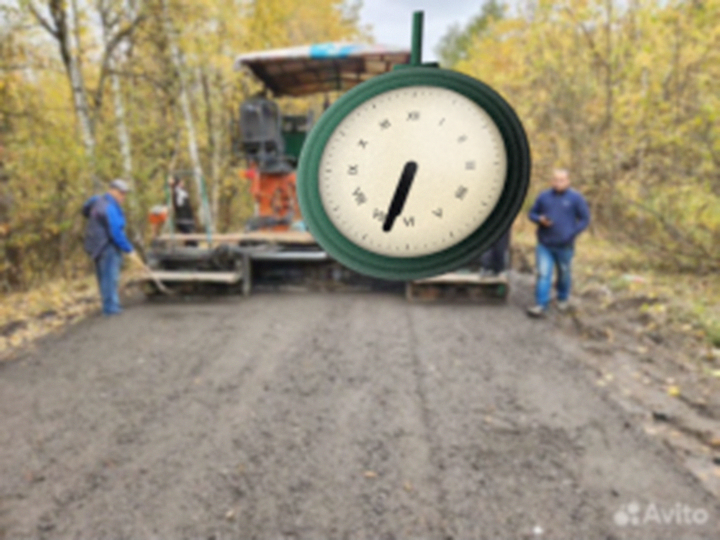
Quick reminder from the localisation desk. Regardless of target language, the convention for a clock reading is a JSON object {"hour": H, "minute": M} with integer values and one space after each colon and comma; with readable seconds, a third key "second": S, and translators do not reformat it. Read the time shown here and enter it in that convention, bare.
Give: {"hour": 6, "minute": 33}
